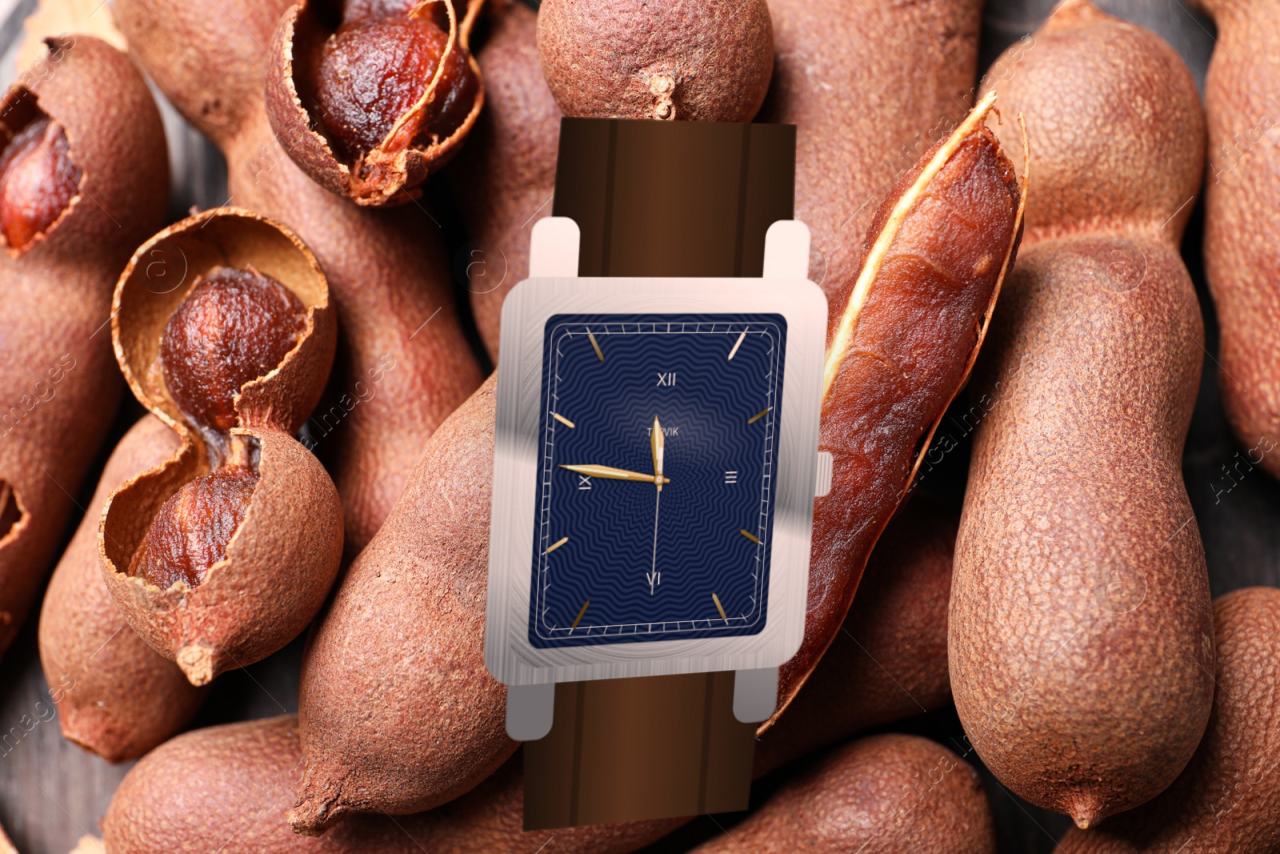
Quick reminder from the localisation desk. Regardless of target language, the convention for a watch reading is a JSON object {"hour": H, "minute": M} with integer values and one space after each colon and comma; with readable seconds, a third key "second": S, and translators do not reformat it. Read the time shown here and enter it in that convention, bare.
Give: {"hour": 11, "minute": 46, "second": 30}
